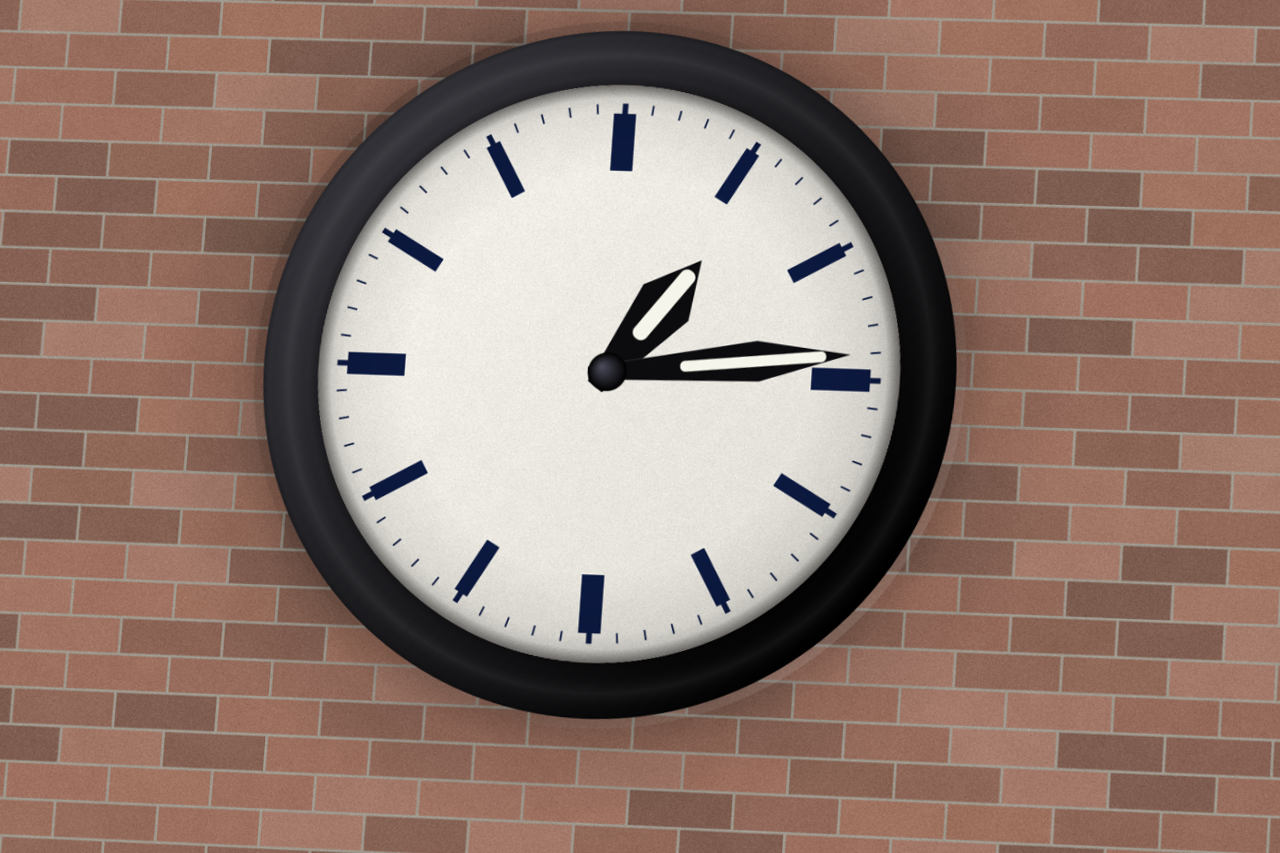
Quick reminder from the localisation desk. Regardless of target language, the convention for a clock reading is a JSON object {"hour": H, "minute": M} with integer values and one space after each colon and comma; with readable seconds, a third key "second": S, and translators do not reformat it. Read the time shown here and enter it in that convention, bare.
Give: {"hour": 1, "minute": 14}
